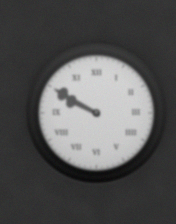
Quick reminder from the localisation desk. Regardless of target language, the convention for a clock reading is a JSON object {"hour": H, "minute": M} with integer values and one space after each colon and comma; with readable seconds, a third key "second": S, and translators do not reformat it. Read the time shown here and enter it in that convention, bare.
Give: {"hour": 9, "minute": 50}
